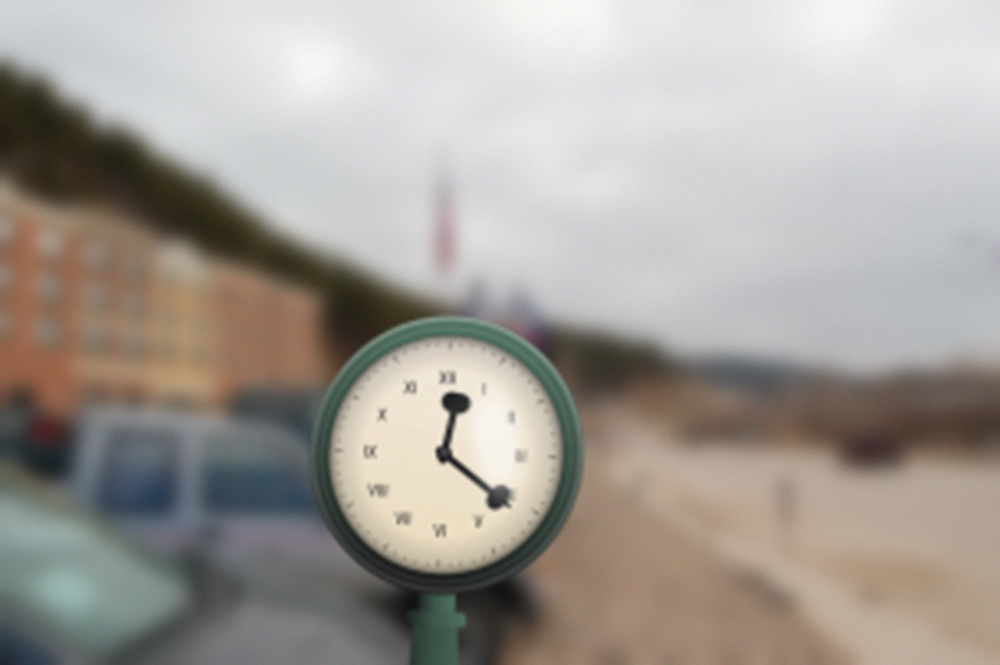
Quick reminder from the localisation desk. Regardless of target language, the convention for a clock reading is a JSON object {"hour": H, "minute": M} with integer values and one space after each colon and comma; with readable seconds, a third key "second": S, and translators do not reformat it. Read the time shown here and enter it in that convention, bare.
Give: {"hour": 12, "minute": 21}
